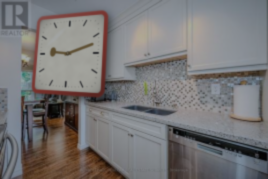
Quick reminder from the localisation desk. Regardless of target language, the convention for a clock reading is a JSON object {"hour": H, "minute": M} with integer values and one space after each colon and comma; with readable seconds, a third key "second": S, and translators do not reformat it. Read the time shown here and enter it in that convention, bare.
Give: {"hour": 9, "minute": 12}
